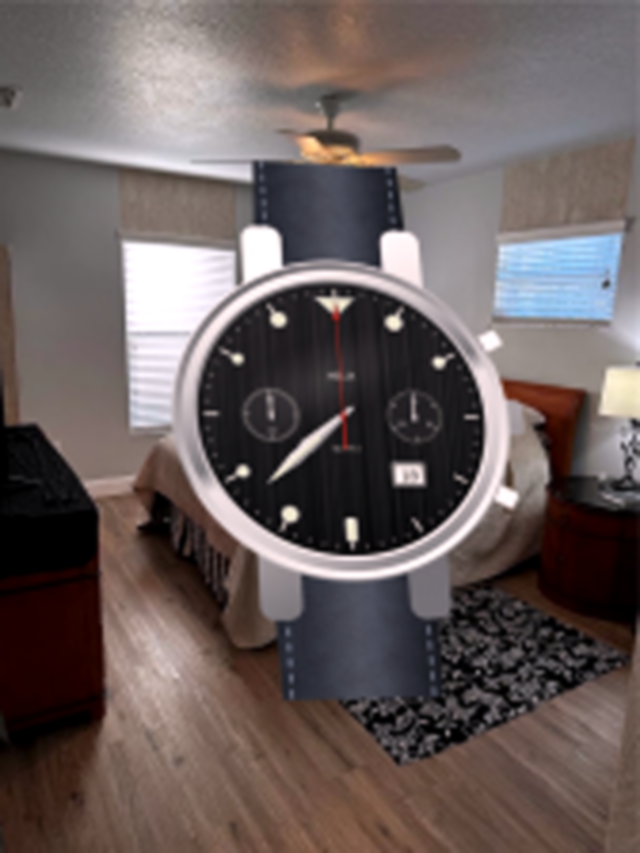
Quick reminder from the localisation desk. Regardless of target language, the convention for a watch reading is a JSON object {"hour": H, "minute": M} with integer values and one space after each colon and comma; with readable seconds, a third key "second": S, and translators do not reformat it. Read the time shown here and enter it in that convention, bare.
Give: {"hour": 7, "minute": 38}
